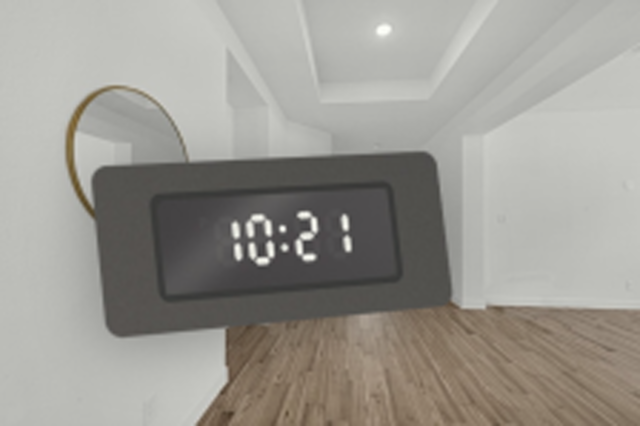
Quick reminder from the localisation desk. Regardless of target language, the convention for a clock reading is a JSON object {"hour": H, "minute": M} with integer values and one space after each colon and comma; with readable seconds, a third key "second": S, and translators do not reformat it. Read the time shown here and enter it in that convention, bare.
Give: {"hour": 10, "minute": 21}
